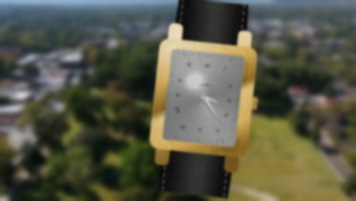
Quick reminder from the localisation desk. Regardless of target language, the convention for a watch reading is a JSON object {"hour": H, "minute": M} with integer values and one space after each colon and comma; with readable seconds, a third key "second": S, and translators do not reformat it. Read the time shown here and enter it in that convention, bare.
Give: {"hour": 3, "minute": 23}
